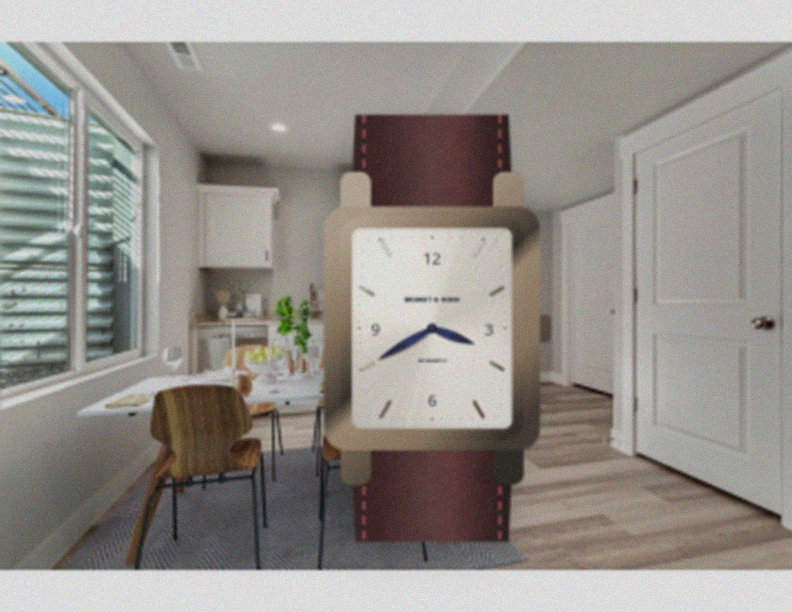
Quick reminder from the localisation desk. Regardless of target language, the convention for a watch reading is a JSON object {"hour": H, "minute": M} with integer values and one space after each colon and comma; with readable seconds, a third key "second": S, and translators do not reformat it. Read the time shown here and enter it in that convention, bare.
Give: {"hour": 3, "minute": 40}
